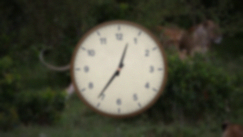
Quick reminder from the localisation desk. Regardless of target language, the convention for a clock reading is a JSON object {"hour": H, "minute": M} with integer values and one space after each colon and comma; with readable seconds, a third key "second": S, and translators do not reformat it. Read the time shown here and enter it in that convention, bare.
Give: {"hour": 12, "minute": 36}
